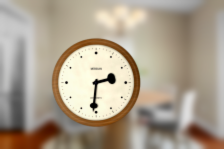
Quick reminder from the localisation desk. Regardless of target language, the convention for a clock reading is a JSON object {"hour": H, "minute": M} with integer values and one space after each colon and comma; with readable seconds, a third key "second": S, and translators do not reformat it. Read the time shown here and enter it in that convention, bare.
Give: {"hour": 2, "minute": 31}
